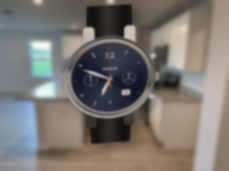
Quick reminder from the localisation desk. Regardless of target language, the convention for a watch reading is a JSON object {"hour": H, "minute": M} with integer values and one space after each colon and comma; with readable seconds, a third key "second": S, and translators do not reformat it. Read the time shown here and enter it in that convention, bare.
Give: {"hour": 6, "minute": 49}
